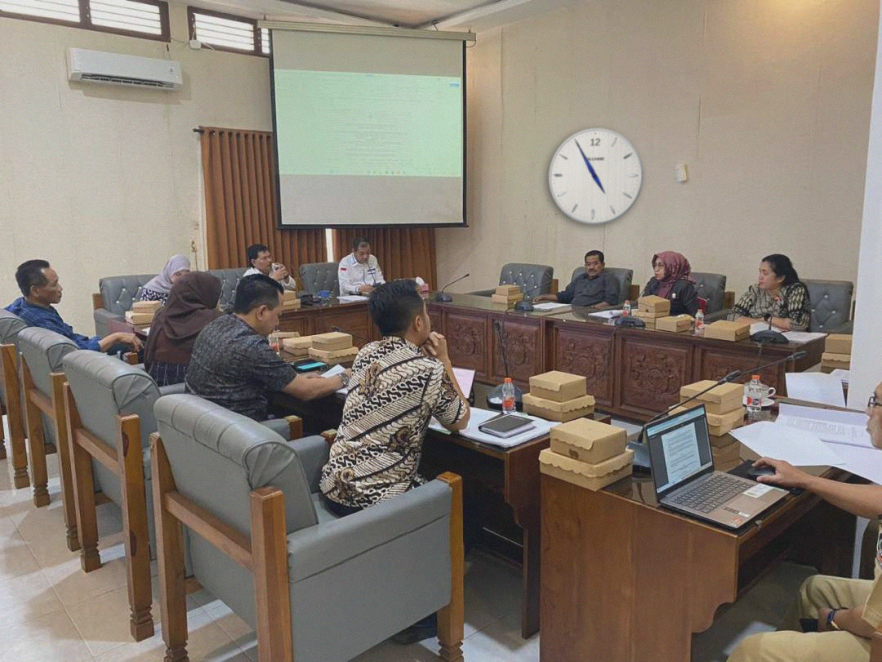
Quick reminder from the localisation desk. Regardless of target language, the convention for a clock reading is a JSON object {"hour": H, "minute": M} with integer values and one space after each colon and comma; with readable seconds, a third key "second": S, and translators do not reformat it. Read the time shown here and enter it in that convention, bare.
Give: {"hour": 4, "minute": 55}
